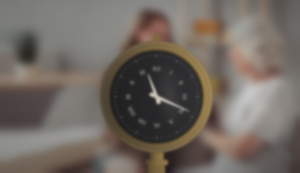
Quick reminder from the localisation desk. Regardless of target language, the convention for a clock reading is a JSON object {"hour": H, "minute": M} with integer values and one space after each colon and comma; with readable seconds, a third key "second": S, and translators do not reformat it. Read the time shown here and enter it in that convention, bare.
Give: {"hour": 11, "minute": 19}
